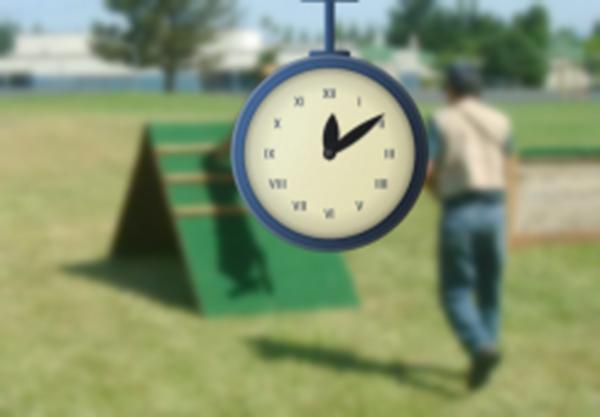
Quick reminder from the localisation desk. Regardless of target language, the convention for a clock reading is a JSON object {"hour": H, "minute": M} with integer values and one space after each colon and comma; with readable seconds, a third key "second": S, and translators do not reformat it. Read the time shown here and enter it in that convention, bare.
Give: {"hour": 12, "minute": 9}
